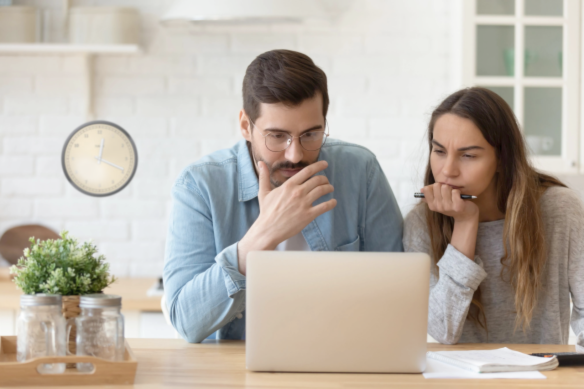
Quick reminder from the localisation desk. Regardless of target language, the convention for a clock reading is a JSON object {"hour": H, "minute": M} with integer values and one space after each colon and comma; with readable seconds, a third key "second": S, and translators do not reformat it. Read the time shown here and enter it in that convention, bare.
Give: {"hour": 12, "minute": 19}
